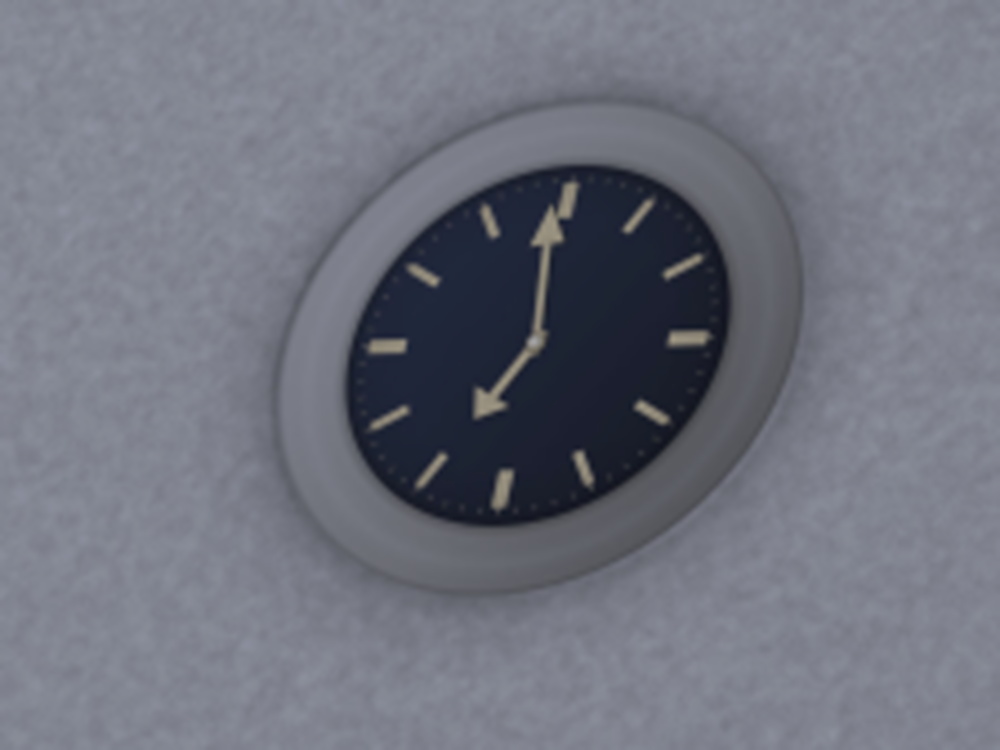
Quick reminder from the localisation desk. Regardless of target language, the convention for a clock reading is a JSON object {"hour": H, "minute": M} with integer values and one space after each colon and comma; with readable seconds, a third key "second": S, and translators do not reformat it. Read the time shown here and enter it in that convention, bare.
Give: {"hour": 6, "minute": 59}
